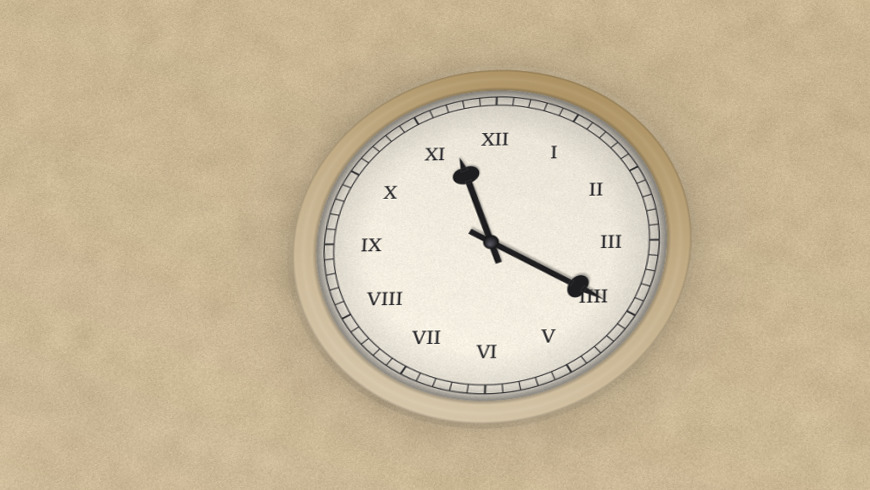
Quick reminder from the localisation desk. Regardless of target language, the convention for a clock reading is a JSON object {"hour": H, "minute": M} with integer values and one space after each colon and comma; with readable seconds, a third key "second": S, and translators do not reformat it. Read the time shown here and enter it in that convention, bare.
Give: {"hour": 11, "minute": 20}
